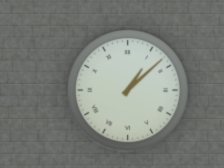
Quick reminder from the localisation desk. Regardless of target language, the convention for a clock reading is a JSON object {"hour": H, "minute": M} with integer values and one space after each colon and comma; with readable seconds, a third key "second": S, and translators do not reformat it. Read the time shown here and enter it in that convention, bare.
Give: {"hour": 1, "minute": 8}
